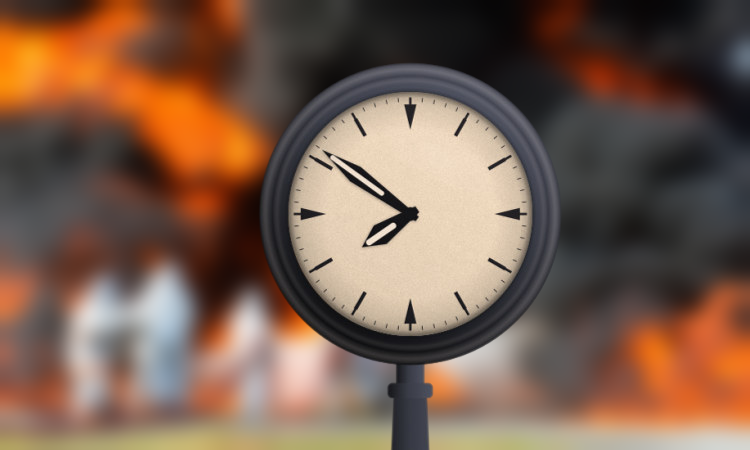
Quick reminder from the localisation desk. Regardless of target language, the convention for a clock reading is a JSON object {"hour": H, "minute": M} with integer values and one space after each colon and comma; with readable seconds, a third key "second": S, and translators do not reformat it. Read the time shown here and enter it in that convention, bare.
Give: {"hour": 7, "minute": 51}
